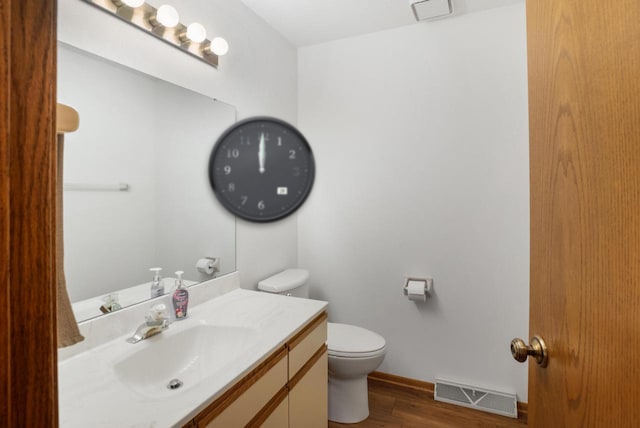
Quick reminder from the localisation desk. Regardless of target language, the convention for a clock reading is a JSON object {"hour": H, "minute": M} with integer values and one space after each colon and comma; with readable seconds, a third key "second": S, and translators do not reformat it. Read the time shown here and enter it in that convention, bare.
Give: {"hour": 12, "minute": 0}
